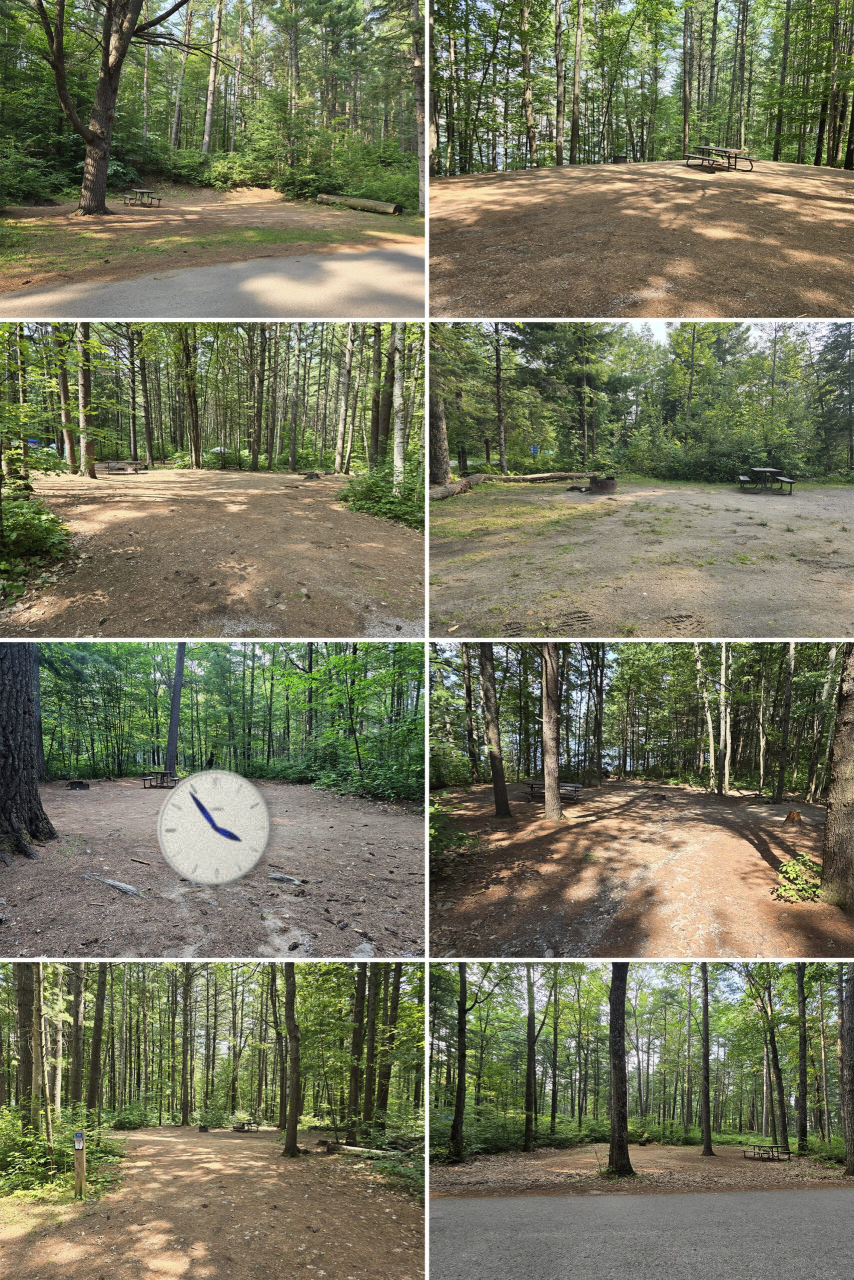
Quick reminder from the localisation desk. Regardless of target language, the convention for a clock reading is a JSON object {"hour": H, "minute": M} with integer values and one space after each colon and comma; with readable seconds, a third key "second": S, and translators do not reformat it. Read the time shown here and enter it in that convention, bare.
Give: {"hour": 3, "minute": 54}
